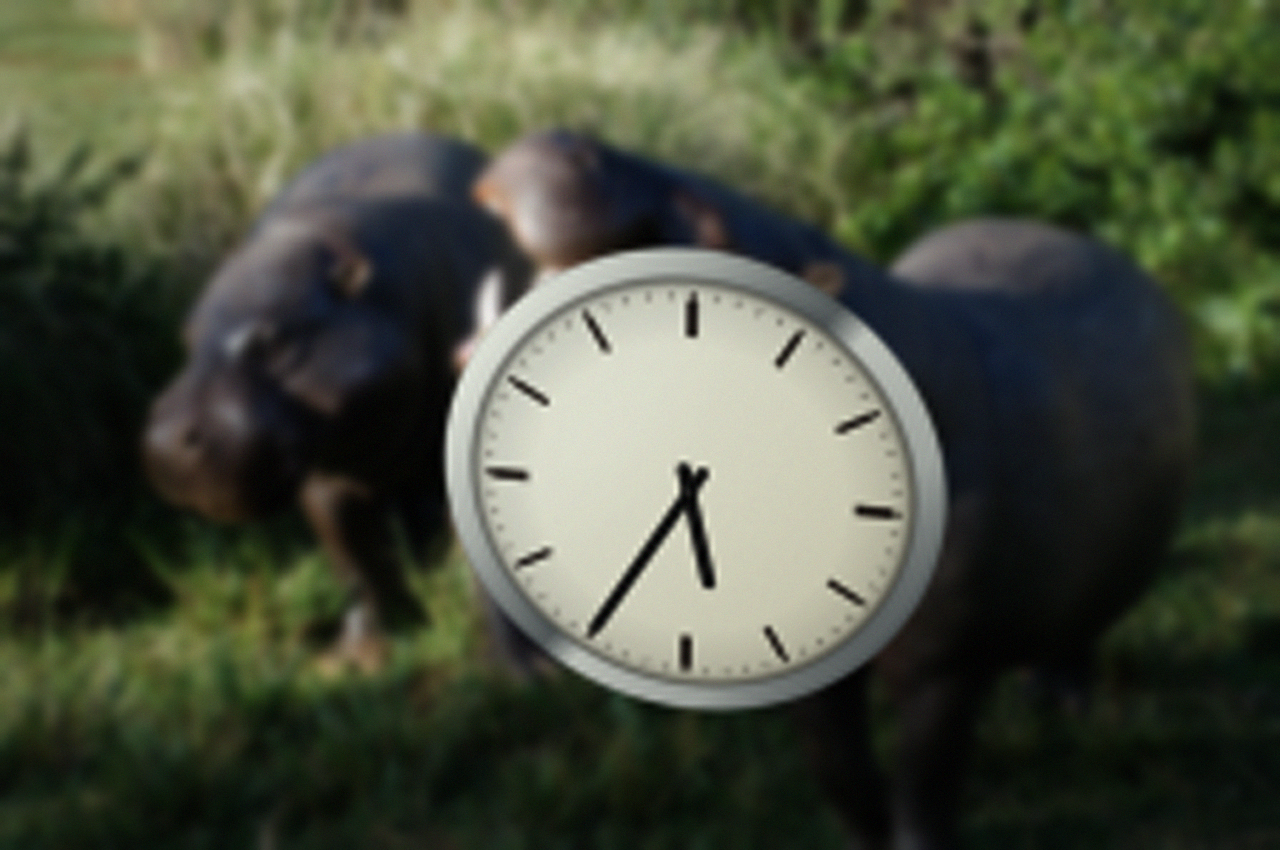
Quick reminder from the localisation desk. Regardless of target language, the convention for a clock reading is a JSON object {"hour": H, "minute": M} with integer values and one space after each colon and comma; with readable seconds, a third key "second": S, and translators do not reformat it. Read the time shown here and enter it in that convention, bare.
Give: {"hour": 5, "minute": 35}
